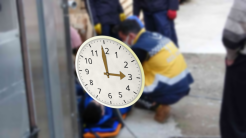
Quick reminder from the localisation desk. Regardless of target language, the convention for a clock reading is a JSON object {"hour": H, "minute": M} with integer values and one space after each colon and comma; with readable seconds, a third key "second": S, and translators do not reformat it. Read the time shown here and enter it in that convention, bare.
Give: {"hour": 2, "minute": 59}
